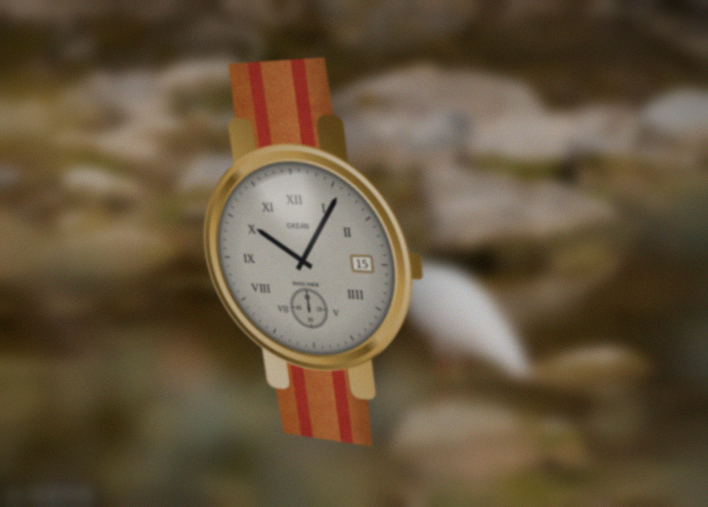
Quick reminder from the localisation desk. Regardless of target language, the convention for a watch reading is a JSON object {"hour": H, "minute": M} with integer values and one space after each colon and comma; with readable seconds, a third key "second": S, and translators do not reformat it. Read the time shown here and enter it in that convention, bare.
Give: {"hour": 10, "minute": 6}
